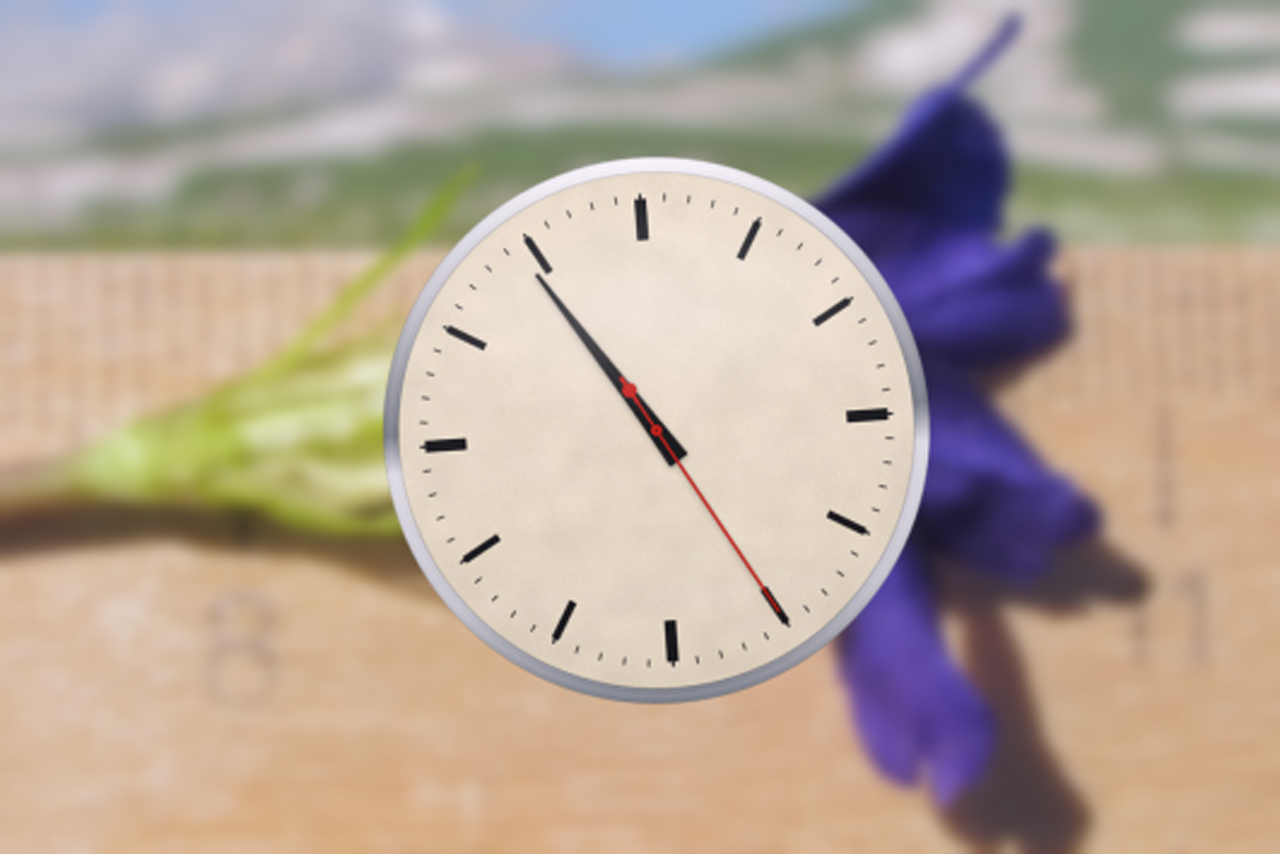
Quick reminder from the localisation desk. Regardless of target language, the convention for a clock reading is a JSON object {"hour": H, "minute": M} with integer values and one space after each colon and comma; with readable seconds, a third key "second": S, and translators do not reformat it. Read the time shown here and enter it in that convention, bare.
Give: {"hour": 10, "minute": 54, "second": 25}
